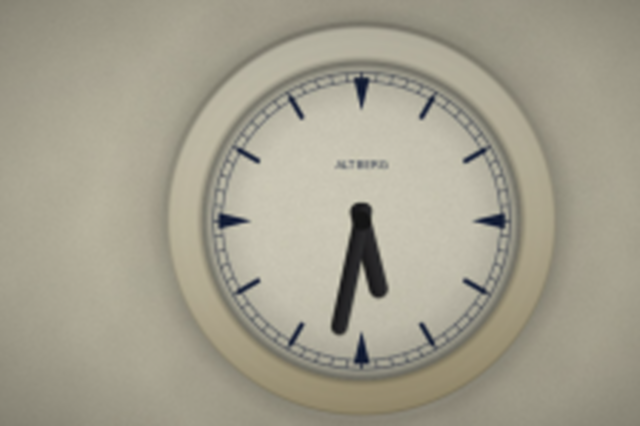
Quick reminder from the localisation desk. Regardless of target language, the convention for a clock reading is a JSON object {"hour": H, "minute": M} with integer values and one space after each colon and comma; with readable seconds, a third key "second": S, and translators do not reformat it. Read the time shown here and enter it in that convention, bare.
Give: {"hour": 5, "minute": 32}
